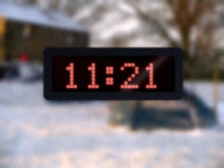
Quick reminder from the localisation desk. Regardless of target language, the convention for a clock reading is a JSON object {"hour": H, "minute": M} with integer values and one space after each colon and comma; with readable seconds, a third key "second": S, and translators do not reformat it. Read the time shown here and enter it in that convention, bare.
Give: {"hour": 11, "minute": 21}
